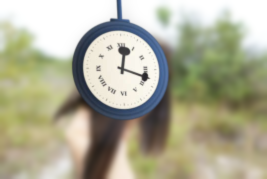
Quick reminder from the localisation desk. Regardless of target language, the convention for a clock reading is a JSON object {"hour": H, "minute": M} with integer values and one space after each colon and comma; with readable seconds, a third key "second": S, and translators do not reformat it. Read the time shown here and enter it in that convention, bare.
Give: {"hour": 12, "minute": 18}
